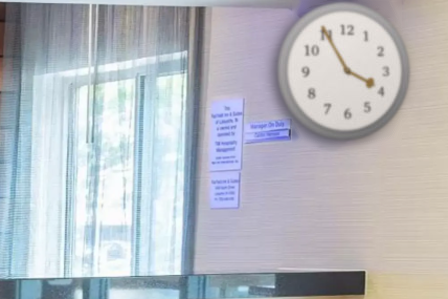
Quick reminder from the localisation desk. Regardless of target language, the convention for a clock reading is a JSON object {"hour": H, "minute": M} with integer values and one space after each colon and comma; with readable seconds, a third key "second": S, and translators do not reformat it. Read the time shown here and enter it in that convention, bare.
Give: {"hour": 3, "minute": 55}
